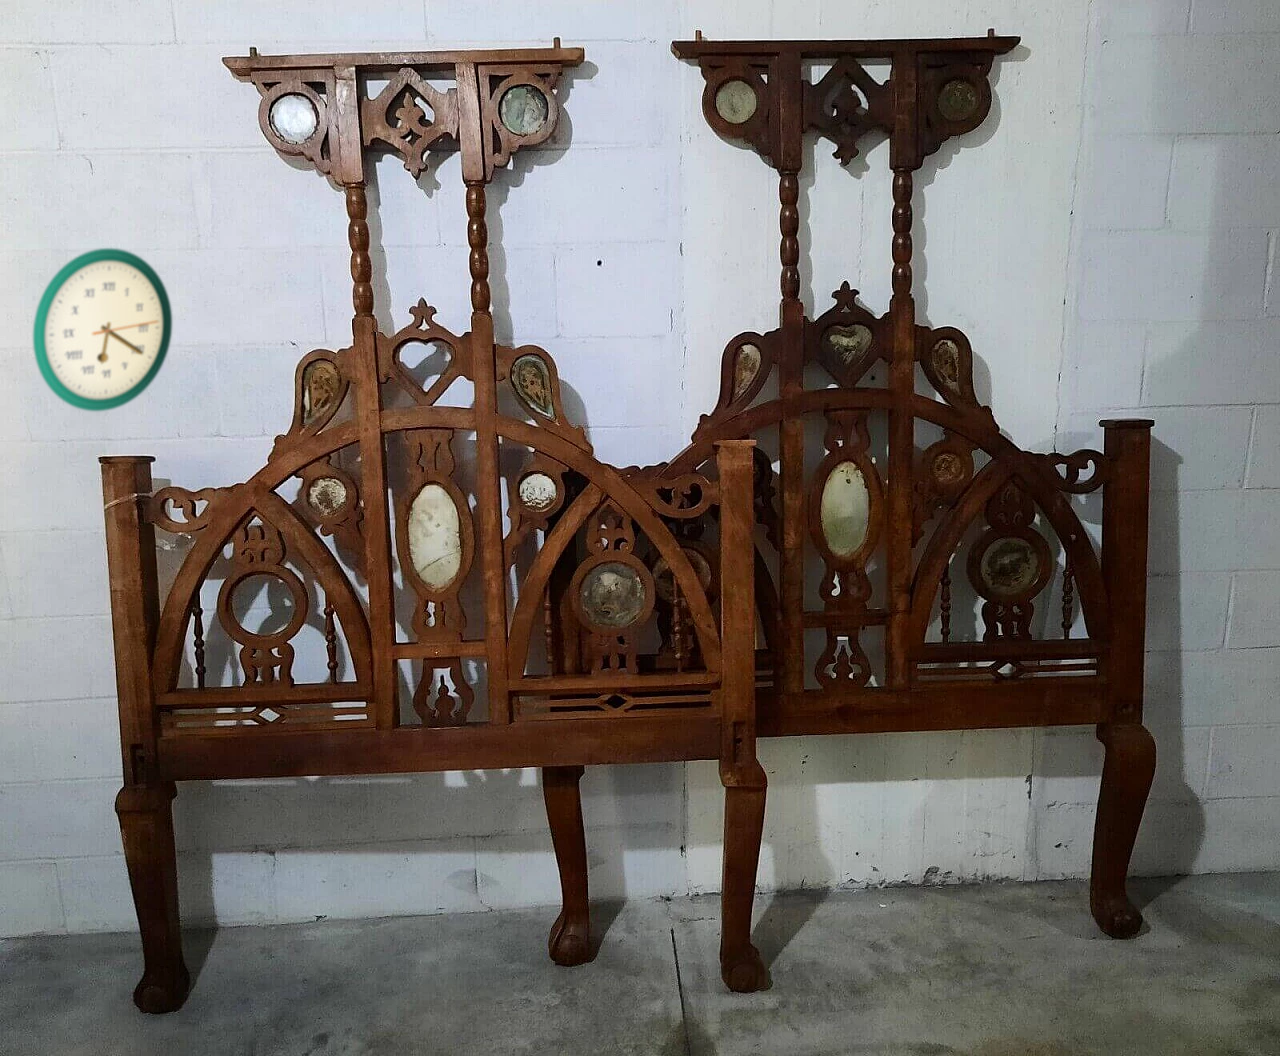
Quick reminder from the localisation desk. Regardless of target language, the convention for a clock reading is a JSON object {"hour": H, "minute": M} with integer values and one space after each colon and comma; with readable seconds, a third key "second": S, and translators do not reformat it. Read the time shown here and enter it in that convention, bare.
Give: {"hour": 6, "minute": 20, "second": 14}
